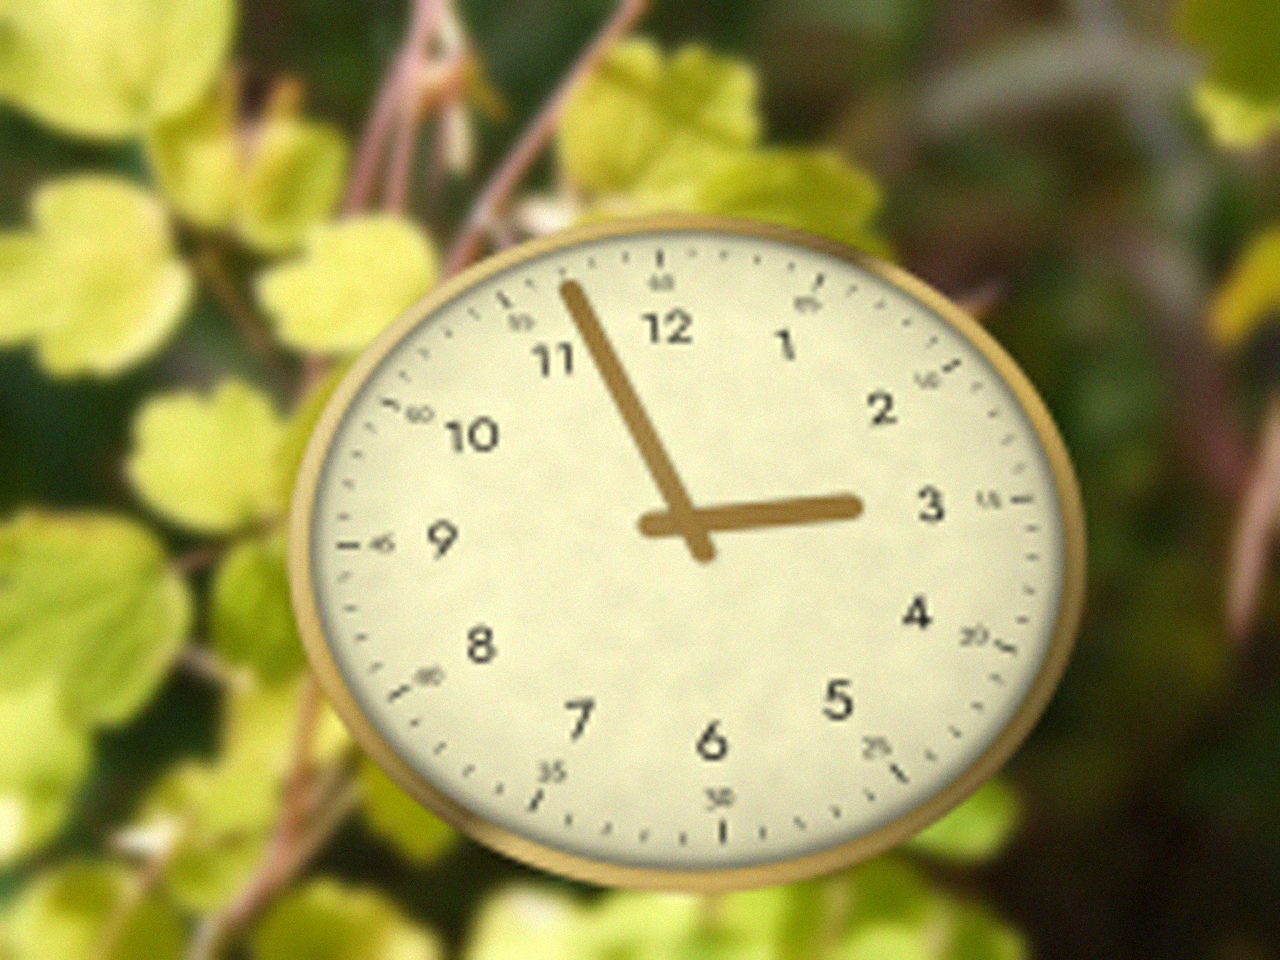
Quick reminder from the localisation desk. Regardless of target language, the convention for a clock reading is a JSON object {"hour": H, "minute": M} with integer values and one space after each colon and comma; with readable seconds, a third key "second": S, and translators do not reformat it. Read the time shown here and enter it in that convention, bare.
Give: {"hour": 2, "minute": 57}
